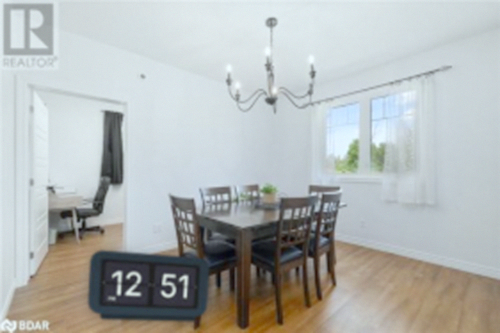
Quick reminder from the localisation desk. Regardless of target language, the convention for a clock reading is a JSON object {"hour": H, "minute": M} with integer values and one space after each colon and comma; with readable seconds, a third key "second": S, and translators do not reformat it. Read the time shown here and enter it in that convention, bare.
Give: {"hour": 12, "minute": 51}
